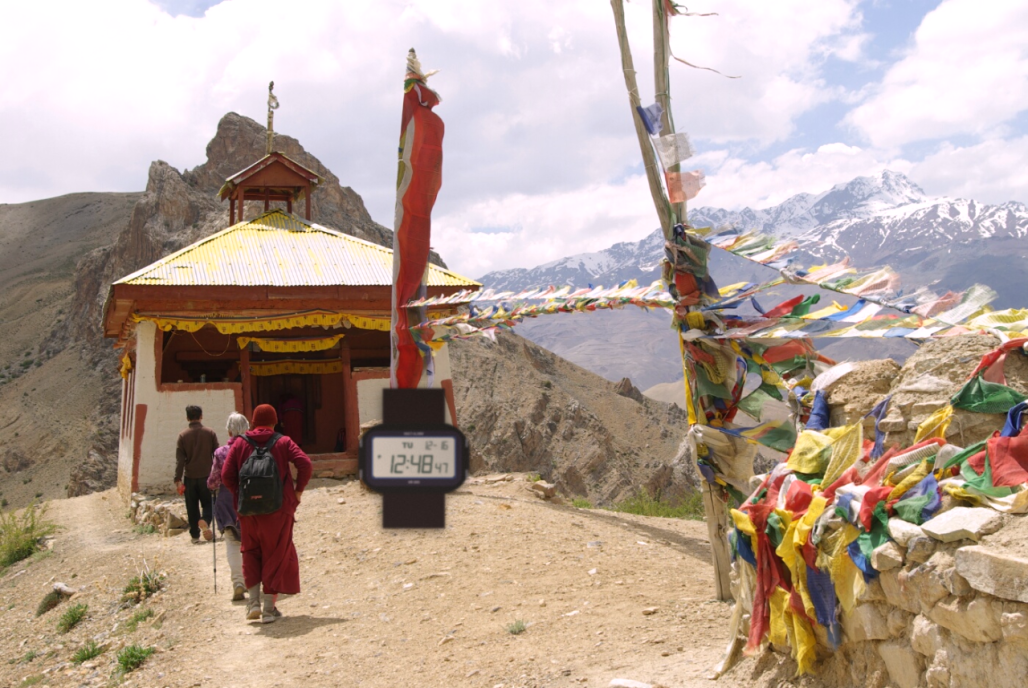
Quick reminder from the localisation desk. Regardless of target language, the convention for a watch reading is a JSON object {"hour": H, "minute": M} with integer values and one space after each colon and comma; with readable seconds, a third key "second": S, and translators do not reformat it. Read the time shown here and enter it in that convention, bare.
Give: {"hour": 12, "minute": 48}
